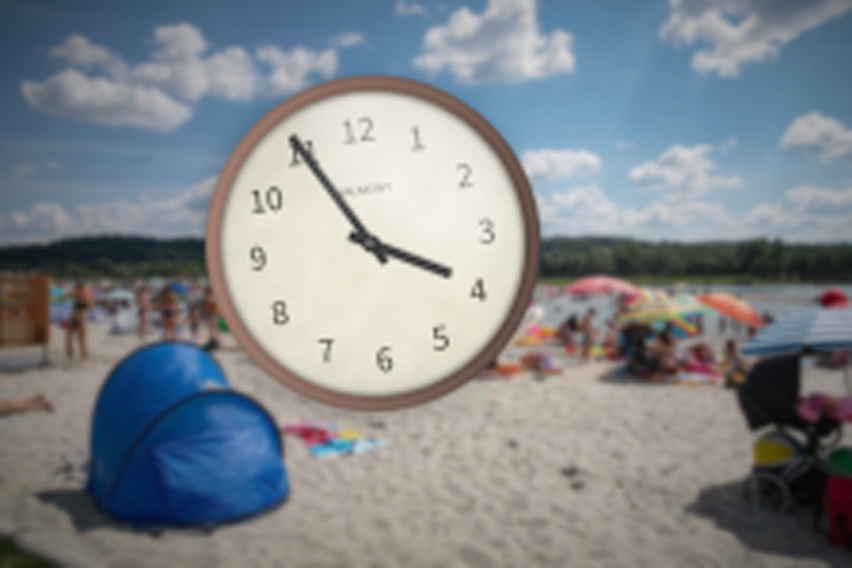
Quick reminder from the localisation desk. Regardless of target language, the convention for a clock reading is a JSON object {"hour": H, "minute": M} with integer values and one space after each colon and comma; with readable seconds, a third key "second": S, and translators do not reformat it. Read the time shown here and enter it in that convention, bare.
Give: {"hour": 3, "minute": 55}
